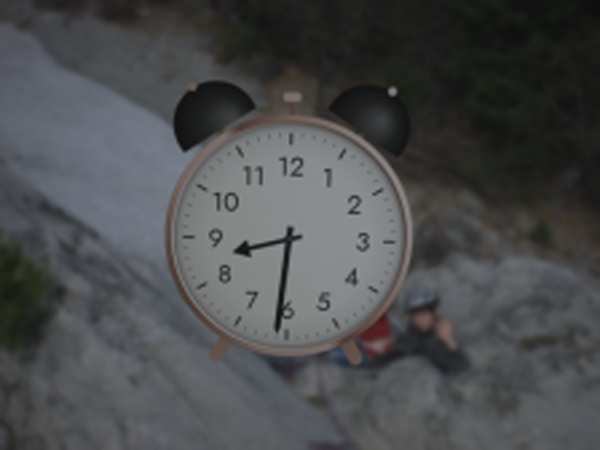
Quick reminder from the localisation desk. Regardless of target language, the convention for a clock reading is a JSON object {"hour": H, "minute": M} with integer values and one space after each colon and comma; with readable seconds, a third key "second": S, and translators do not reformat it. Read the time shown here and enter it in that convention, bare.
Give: {"hour": 8, "minute": 31}
